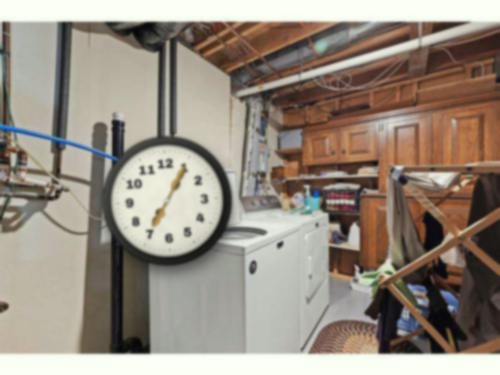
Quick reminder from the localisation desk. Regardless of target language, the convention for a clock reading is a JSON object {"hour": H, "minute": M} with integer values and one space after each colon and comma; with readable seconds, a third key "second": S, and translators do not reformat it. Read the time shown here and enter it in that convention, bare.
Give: {"hour": 7, "minute": 5}
